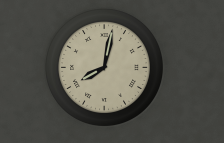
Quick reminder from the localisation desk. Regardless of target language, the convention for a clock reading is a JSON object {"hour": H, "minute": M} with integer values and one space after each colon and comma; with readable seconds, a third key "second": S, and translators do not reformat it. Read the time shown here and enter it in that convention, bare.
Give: {"hour": 8, "minute": 2}
